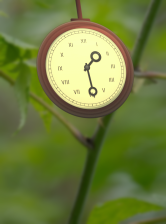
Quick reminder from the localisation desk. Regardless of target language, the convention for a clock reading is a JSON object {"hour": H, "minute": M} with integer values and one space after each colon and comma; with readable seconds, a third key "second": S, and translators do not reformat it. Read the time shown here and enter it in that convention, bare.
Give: {"hour": 1, "minute": 29}
